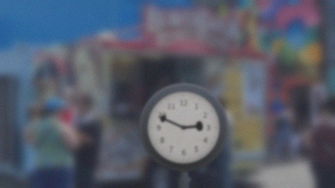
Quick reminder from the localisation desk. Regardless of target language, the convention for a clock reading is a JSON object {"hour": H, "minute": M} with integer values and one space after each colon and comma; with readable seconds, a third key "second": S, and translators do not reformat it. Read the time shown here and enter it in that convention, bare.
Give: {"hour": 2, "minute": 49}
